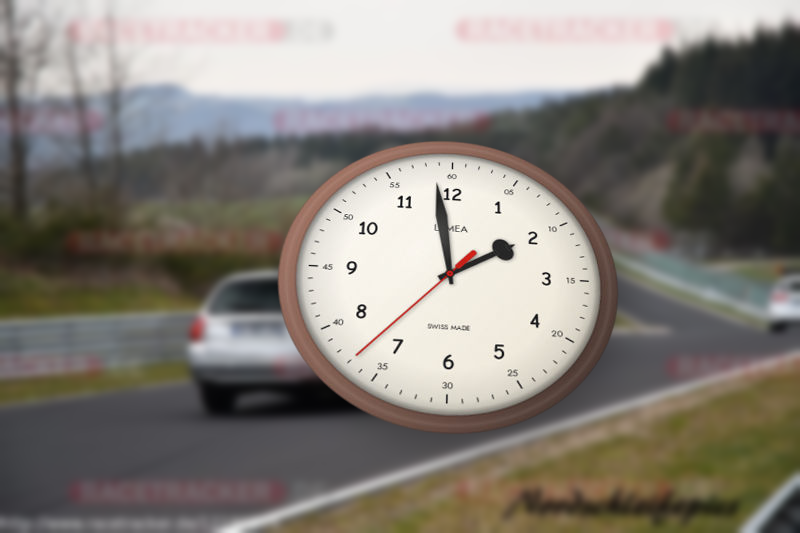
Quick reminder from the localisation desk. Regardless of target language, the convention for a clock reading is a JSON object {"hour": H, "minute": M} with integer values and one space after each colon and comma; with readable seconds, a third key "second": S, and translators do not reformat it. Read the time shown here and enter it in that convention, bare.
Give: {"hour": 1, "minute": 58, "second": 37}
